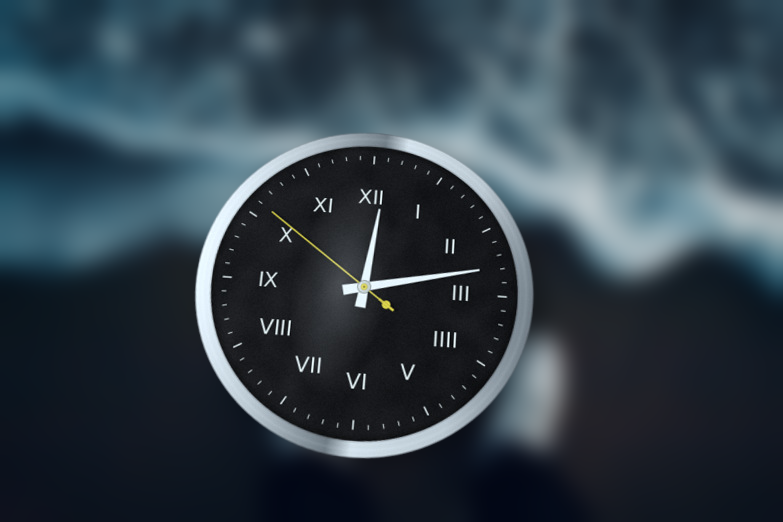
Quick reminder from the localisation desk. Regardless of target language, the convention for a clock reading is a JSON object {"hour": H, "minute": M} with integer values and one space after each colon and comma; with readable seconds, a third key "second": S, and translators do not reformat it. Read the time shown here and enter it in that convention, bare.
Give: {"hour": 12, "minute": 12, "second": 51}
